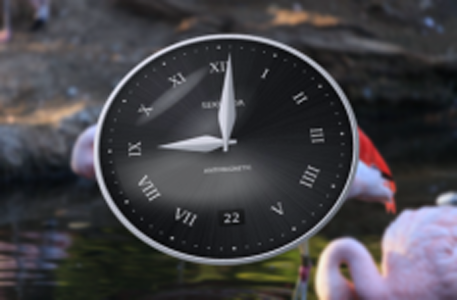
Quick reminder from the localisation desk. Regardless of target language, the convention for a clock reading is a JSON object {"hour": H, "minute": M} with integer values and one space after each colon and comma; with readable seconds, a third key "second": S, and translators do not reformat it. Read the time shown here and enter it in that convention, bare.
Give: {"hour": 9, "minute": 1}
